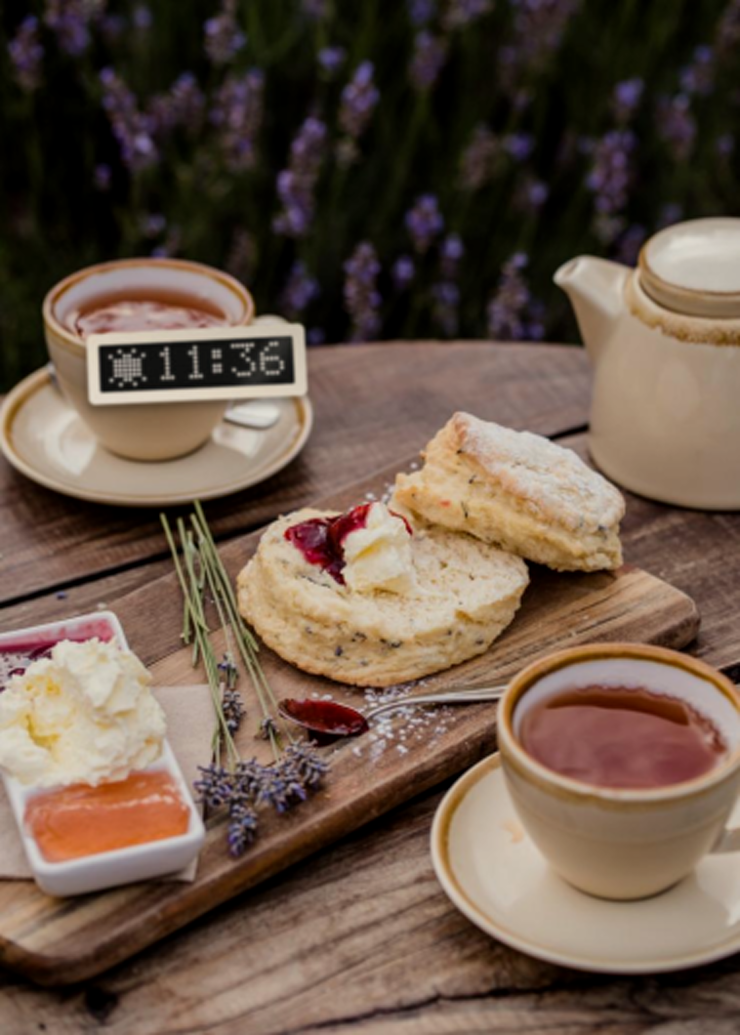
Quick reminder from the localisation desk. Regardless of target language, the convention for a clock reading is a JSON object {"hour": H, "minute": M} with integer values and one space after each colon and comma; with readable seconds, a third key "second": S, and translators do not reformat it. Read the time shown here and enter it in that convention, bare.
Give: {"hour": 11, "minute": 36}
